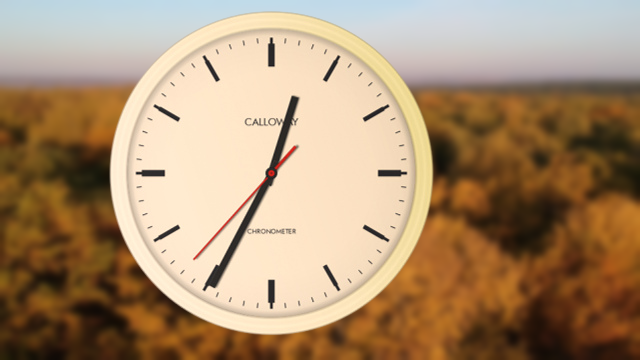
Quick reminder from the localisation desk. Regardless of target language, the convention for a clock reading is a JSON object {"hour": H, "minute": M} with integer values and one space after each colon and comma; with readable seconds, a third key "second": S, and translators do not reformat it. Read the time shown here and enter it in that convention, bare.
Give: {"hour": 12, "minute": 34, "second": 37}
